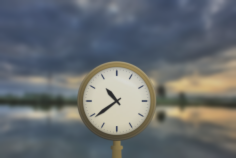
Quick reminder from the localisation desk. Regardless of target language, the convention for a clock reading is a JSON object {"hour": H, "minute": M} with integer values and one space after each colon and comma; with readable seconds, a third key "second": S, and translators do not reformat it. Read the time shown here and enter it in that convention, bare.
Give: {"hour": 10, "minute": 39}
